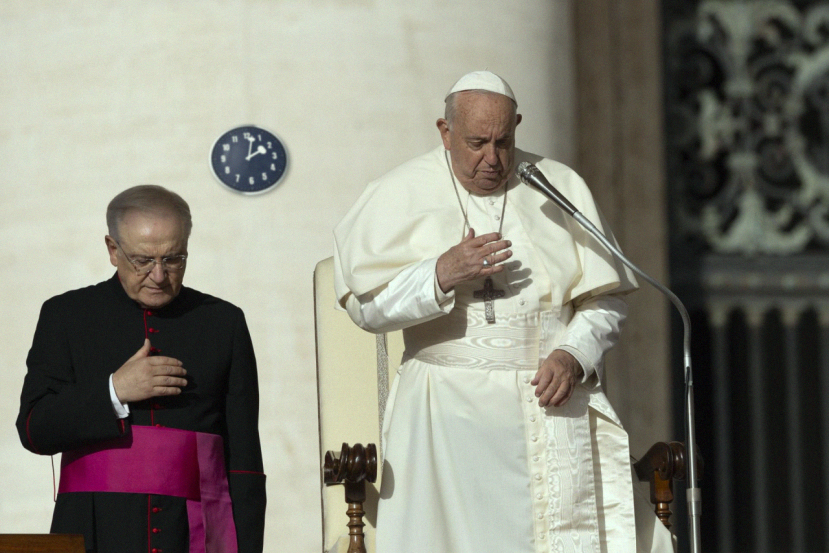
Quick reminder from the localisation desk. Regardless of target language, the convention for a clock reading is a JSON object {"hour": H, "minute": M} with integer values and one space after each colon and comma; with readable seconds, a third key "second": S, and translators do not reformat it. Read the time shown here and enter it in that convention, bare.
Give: {"hour": 2, "minute": 2}
